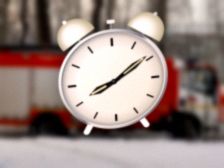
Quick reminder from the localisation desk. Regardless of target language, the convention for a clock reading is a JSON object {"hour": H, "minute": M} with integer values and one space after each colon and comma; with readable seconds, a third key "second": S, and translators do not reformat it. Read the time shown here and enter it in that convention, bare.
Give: {"hour": 8, "minute": 9}
